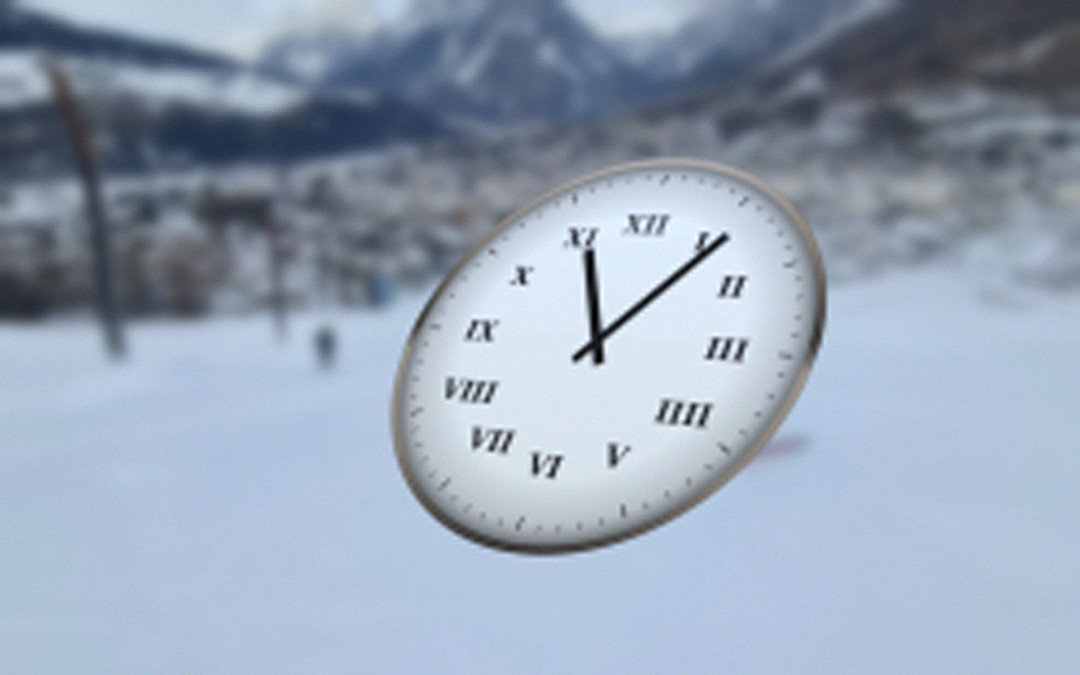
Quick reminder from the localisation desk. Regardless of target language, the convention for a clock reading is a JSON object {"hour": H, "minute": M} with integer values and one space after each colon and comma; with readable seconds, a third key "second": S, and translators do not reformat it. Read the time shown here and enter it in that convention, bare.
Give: {"hour": 11, "minute": 6}
